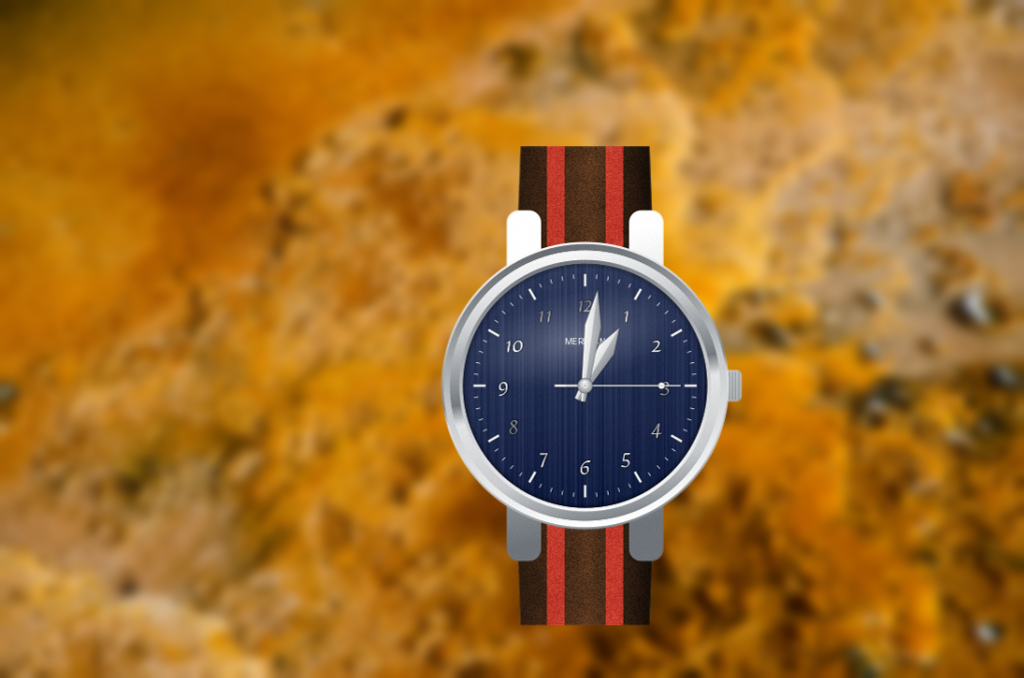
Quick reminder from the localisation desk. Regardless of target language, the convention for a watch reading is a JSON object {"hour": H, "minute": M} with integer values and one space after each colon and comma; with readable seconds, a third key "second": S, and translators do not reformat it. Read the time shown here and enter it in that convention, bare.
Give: {"hour": 1, "minute": 1, "second": 15}
